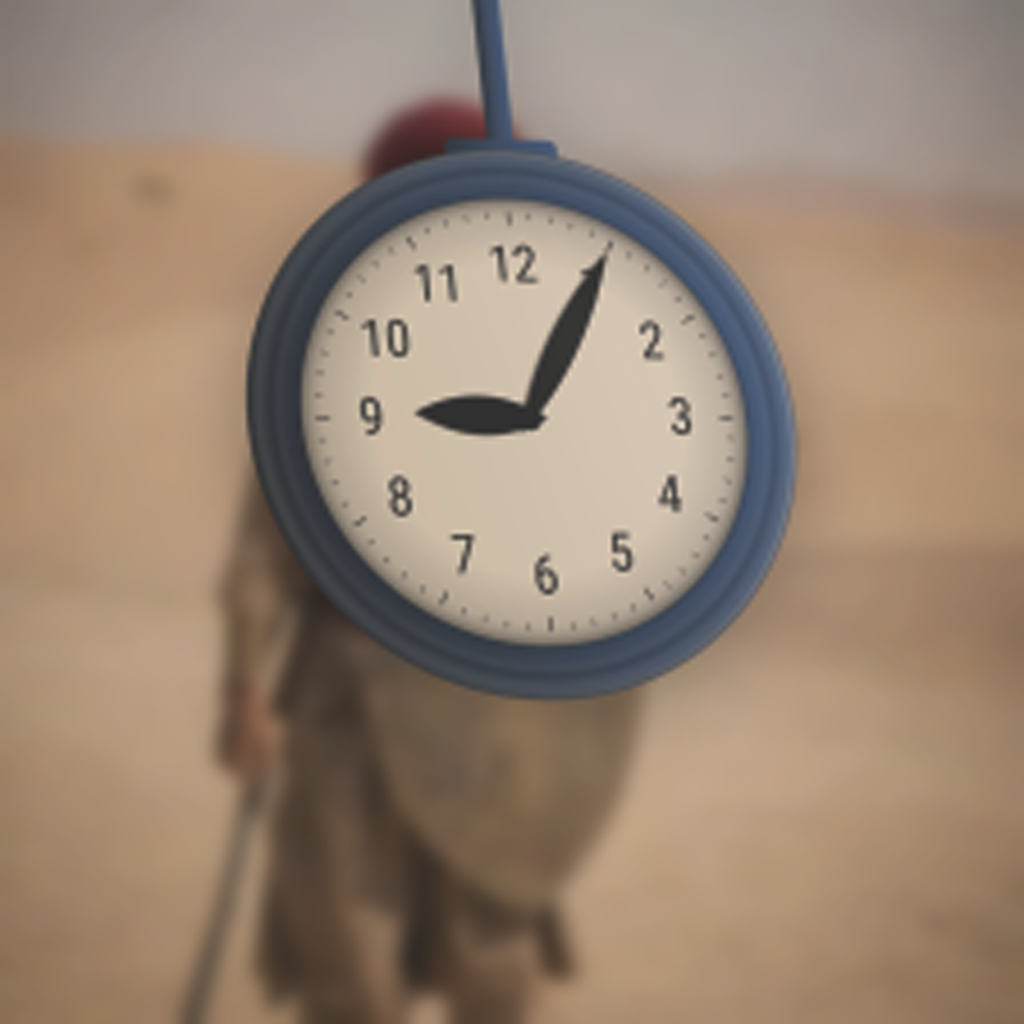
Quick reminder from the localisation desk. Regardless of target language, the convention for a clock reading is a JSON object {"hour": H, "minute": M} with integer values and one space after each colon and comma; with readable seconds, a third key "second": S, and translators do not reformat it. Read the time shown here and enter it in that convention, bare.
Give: {"hour": 9, "minute": 5}
